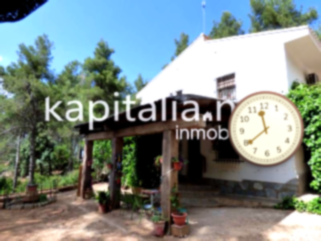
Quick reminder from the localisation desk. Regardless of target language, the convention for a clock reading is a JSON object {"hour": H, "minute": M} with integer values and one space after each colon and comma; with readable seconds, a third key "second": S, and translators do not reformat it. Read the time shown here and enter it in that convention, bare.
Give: {"hour": 11, "minute": 39}
